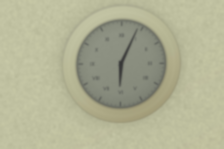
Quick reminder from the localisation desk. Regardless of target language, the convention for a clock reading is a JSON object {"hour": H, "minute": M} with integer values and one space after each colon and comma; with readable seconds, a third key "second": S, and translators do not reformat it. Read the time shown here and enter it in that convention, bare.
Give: {"hour": 6, "minute": 4}
